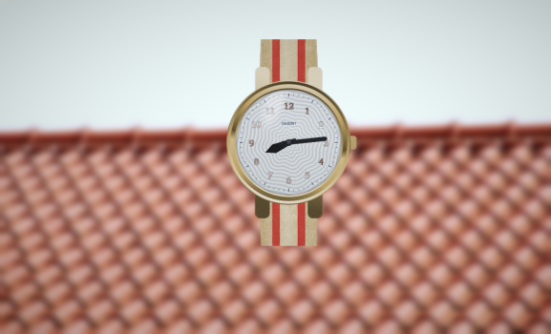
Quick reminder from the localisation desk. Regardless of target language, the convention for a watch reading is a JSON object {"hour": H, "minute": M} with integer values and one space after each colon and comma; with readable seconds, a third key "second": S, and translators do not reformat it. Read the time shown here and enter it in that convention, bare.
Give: {"hour": 8, "minute": 14}
